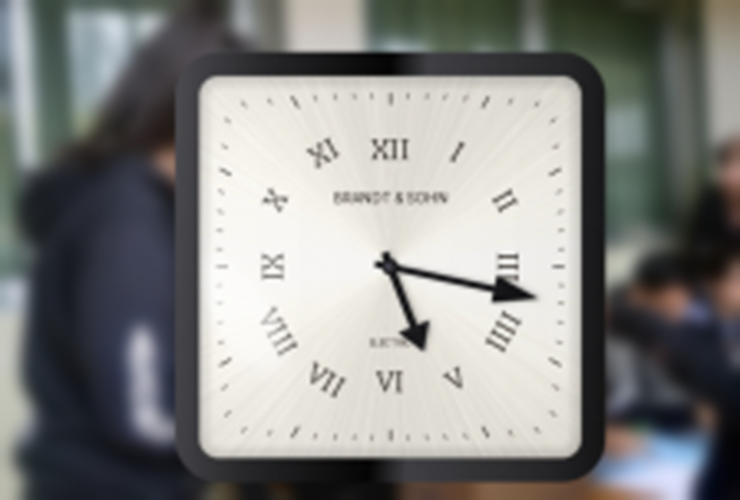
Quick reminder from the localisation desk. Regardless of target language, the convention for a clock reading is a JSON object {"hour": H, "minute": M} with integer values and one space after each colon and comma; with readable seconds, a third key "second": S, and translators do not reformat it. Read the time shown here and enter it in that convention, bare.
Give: {"hour": 5, "minute": 17}
